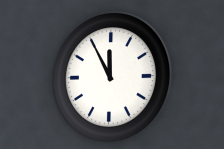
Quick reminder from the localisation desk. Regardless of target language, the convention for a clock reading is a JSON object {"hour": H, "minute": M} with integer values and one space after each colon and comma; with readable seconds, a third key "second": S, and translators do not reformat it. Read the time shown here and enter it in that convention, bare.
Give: {"hour": 11, "minute": 55}
